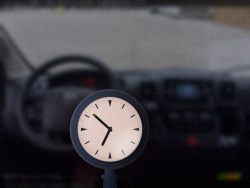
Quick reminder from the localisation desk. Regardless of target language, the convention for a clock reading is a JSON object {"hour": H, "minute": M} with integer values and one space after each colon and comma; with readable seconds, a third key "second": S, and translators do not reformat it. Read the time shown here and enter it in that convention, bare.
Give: {"hour": 6, "minute": 52}
